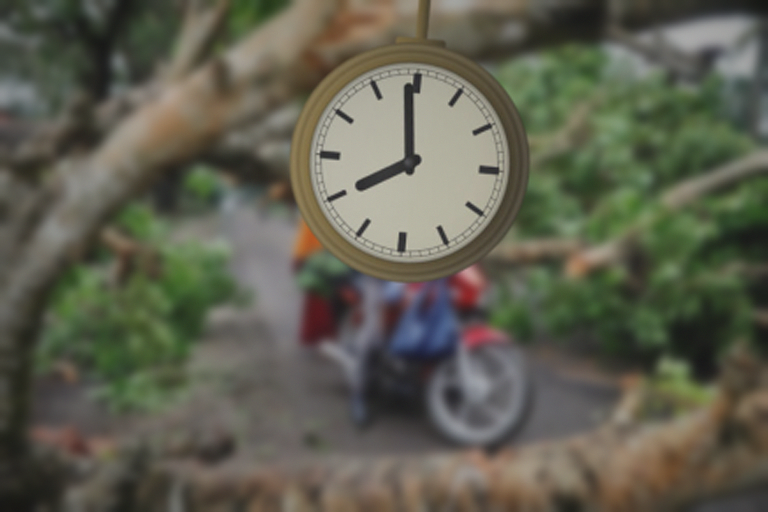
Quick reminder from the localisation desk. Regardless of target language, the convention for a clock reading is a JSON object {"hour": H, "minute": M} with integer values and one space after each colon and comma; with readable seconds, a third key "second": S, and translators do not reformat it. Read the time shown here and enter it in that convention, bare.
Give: {"hour": 7, "minute": 59}
